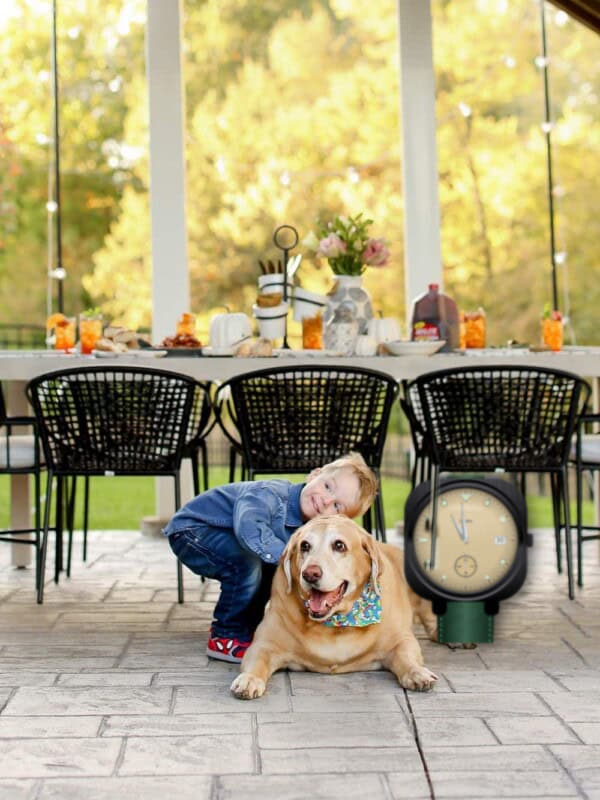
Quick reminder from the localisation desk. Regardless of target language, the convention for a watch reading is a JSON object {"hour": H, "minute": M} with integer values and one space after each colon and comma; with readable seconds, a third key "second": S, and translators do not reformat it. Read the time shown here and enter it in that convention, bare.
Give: {"hour": 10, "minute": 59}
